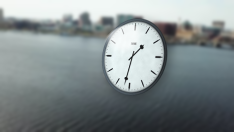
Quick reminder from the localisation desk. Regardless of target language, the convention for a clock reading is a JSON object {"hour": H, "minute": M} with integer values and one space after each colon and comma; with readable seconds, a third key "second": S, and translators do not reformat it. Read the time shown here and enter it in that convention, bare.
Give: {"hour": 1, "minute": 32}
